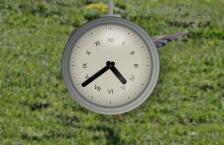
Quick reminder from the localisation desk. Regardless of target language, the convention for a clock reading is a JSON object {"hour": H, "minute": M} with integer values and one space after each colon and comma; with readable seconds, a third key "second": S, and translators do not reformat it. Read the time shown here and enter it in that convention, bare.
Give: {"hour": 4, "minute": 39}
